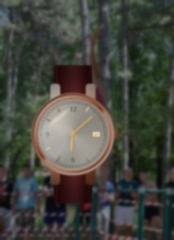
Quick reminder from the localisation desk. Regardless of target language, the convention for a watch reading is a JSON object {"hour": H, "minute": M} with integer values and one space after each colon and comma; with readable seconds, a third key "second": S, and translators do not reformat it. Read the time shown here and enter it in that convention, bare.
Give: {"hour": 6, "minute": 8}
